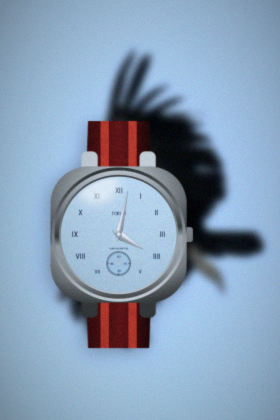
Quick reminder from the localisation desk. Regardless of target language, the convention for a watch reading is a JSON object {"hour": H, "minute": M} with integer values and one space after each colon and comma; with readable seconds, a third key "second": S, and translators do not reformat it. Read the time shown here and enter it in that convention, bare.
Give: {"hour": 4, "minute": 2}
